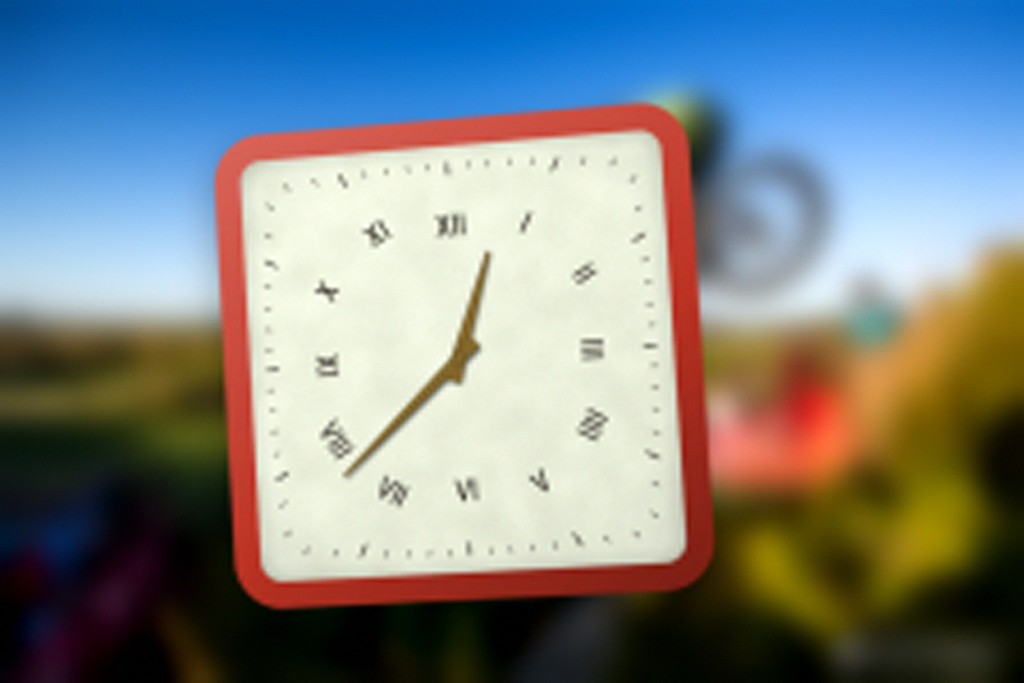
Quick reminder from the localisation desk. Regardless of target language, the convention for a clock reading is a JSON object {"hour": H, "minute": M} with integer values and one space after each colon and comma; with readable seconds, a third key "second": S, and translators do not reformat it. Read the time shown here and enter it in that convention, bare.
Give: {"hour": 12, "minute": 38}
